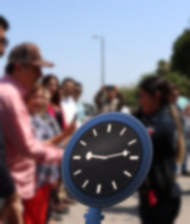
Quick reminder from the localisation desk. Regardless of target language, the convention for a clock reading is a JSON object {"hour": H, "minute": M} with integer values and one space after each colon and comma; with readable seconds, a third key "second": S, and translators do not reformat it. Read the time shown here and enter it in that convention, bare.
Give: {"hour": 9, "minute": 13}
